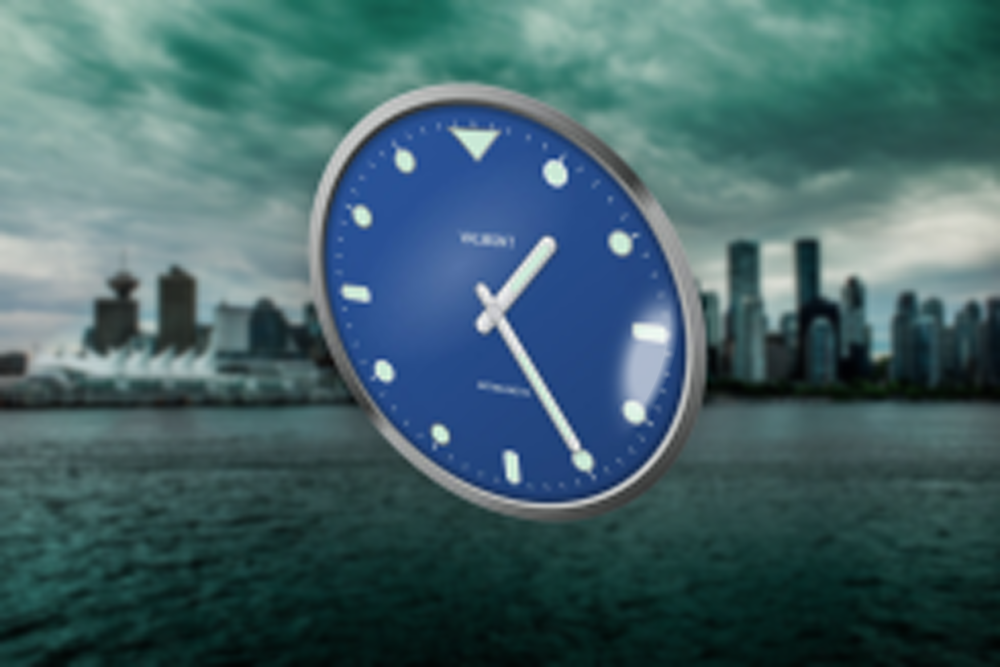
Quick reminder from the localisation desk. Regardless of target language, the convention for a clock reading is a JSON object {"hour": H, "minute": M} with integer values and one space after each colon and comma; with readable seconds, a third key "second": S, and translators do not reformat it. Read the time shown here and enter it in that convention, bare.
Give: {"hour": 1, "minute": 25}
